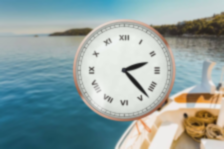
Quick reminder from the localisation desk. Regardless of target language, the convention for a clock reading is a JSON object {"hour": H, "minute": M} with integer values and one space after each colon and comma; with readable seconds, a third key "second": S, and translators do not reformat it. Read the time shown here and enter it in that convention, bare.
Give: {"hour": 2, "minute": 23}
